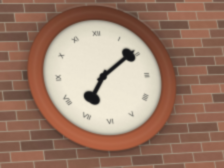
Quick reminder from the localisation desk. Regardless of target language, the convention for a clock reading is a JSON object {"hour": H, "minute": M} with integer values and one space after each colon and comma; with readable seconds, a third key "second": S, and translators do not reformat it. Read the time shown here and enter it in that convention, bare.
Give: {"hour": 7, "minute": 9}
